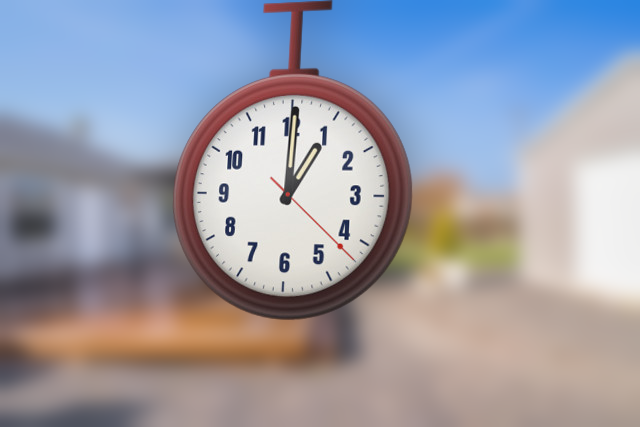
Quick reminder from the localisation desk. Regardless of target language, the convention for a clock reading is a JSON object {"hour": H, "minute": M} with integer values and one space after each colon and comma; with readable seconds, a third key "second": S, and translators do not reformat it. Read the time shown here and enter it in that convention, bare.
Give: {"hour": 1, "minute": 0, "second": 22}
